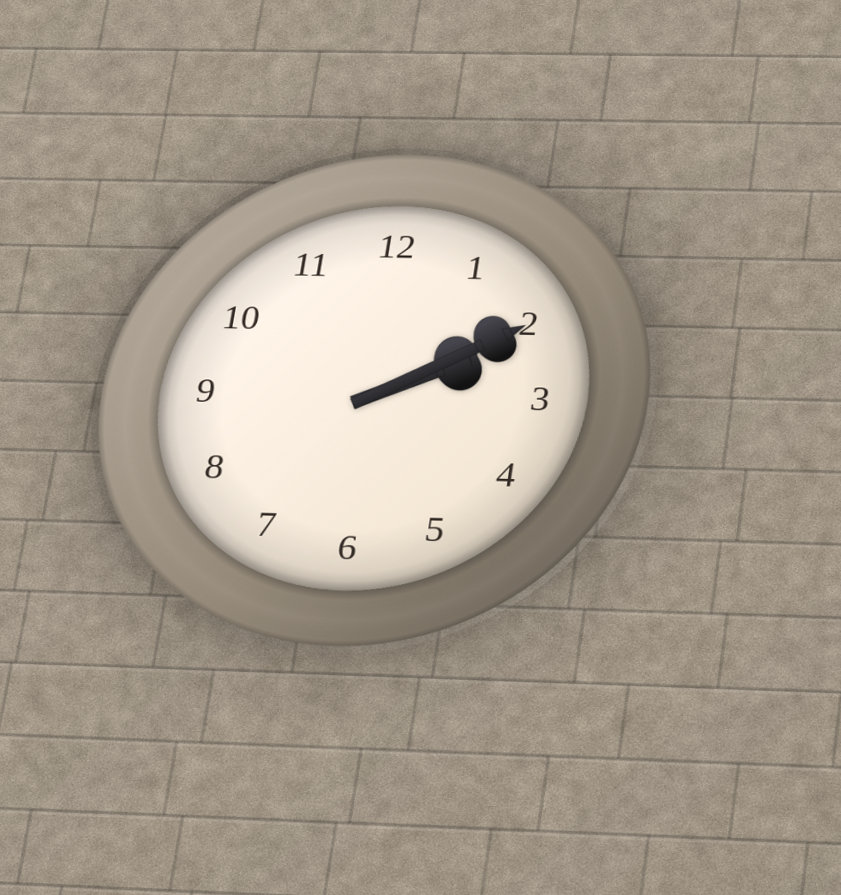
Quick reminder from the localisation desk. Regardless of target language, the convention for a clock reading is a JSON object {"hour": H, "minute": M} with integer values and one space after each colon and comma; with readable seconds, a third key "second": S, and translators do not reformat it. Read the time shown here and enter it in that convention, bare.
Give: {"hour": 2, "minute": 10}
